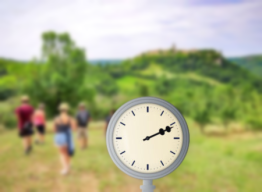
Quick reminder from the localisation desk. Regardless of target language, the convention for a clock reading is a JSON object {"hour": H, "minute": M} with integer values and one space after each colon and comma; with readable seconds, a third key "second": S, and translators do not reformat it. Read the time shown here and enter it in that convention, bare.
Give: {"hour": 2, "minute": 11}
